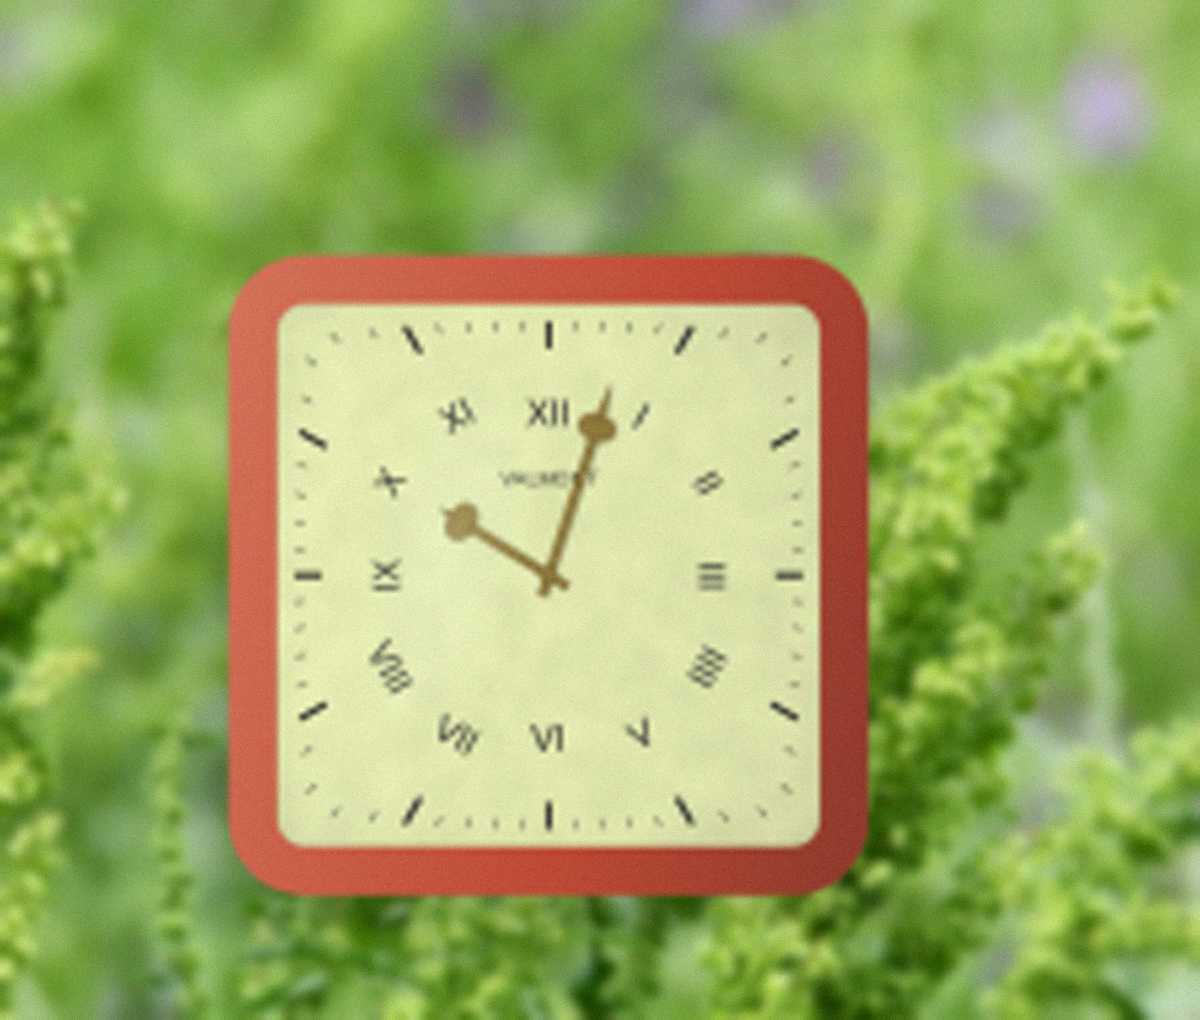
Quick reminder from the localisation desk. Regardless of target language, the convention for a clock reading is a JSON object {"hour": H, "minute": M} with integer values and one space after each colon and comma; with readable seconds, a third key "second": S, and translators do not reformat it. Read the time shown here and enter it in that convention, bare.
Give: {"hour": 10, "minute": 3}
